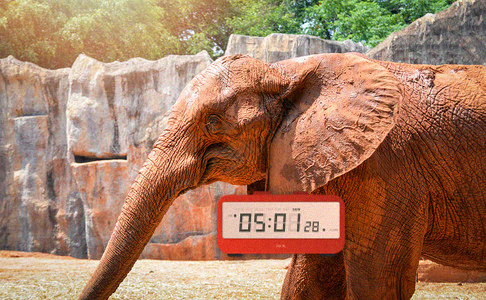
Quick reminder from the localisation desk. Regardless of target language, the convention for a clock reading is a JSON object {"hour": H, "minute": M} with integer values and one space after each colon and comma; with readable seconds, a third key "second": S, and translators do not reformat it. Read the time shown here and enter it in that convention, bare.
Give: {"hour": 5, "minute": 1, "second": 28}
